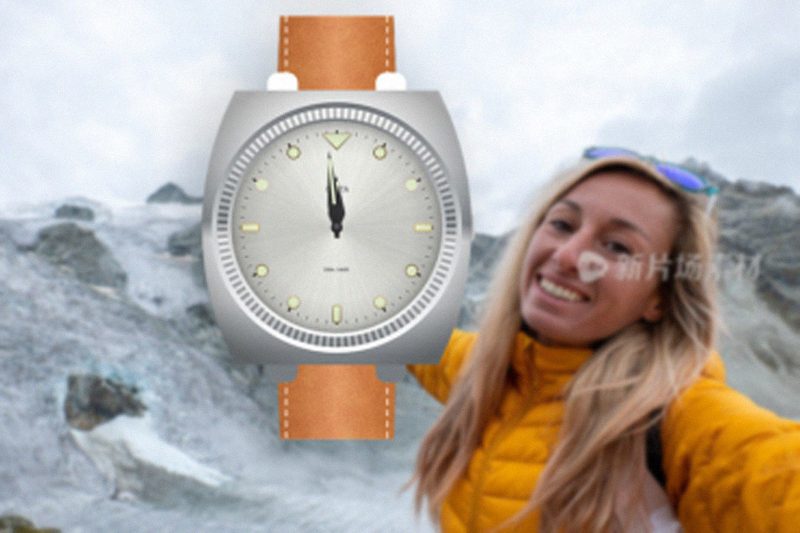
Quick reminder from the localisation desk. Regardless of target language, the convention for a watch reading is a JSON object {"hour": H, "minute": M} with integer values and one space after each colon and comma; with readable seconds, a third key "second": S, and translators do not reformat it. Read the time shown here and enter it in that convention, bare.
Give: {"hour": 11, "minute": 59}
